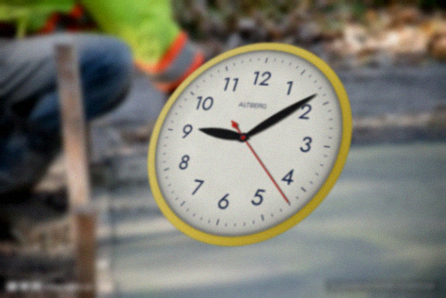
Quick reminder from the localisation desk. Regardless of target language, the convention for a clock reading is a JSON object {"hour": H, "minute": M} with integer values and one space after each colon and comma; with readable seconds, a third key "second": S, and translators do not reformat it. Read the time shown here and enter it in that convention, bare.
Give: {"hour": 9, "minute": 8, "second": 22}
